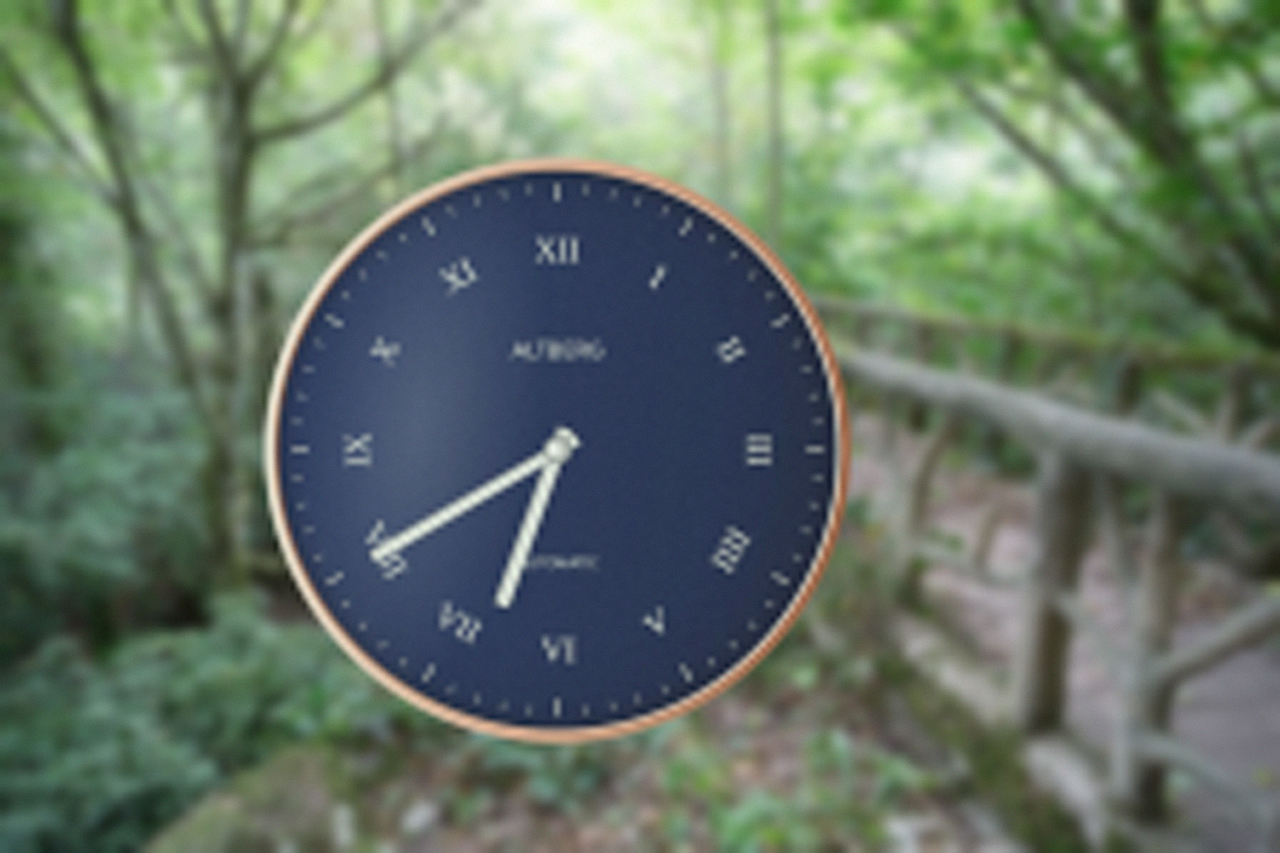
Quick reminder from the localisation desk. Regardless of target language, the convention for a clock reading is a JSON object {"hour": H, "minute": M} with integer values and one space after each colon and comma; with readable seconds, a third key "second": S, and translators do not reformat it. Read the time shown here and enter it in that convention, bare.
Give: {"hour": 6, "minute": 40}
